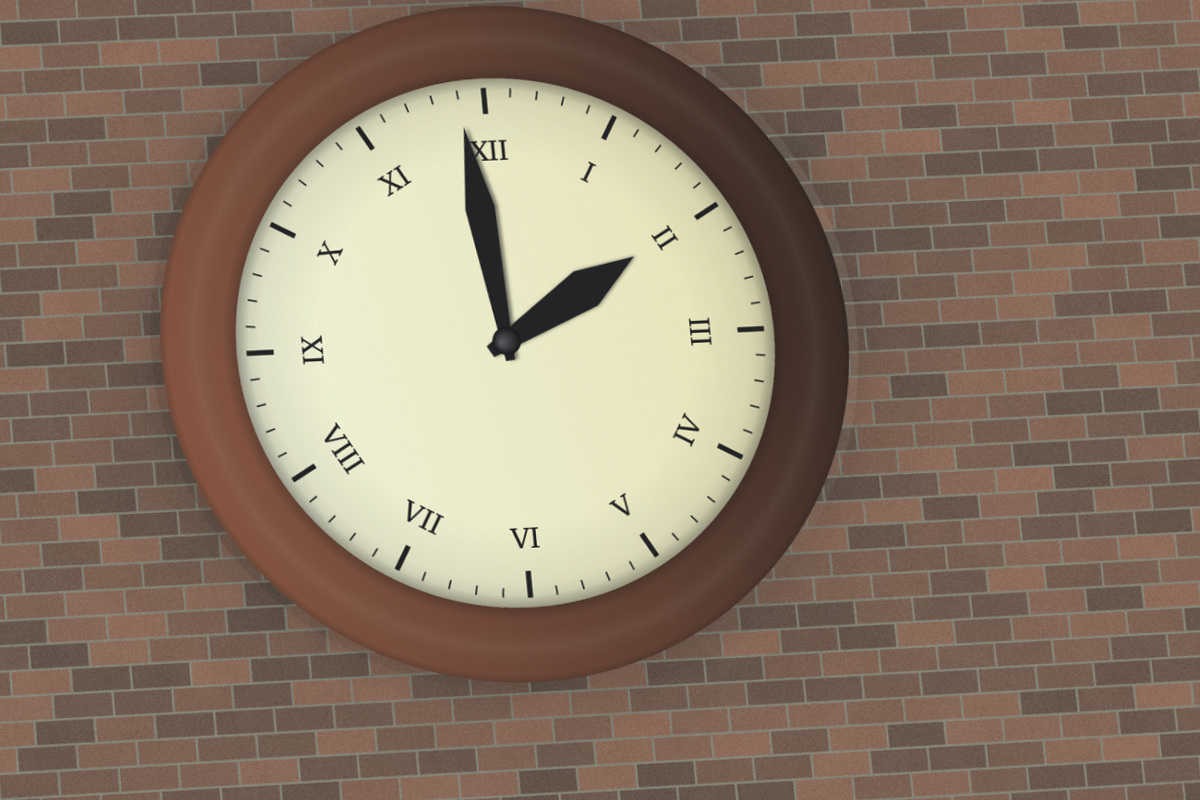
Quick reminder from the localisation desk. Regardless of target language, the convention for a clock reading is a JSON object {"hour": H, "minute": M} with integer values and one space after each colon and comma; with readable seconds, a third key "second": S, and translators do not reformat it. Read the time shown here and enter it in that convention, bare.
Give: {"hour": 1, "minute": 59}
